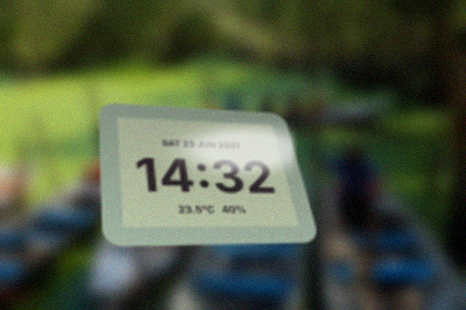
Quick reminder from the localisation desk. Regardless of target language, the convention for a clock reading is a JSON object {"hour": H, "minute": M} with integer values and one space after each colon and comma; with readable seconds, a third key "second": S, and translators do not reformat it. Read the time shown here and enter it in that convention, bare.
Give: {"hour": 14, "minute": 32}
